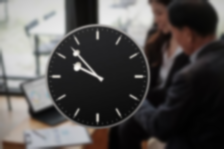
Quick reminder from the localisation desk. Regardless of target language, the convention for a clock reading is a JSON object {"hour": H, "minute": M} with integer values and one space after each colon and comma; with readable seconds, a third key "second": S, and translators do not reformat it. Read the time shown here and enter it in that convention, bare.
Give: {"hour": 9, "minute": 53}
